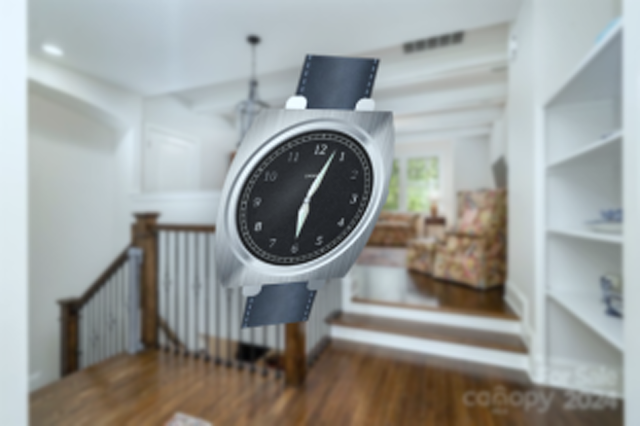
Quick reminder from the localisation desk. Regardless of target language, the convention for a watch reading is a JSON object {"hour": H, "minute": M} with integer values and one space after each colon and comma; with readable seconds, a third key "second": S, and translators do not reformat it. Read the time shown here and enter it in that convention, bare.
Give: {"hour": 6, "minute": 3}
